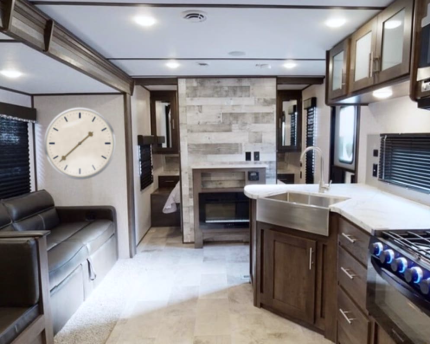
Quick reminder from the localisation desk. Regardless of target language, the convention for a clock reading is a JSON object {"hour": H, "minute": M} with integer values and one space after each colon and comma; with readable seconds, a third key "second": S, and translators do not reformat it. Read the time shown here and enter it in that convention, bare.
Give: {"hour": 1, "minute": 38}
